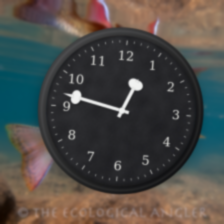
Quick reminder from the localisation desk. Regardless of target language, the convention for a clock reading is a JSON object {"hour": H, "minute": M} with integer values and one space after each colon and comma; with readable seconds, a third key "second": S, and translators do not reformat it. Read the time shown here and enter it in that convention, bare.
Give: {"hour": 12, "minute": 47}
